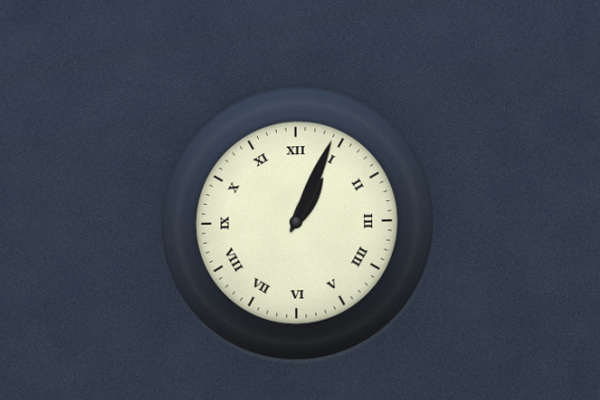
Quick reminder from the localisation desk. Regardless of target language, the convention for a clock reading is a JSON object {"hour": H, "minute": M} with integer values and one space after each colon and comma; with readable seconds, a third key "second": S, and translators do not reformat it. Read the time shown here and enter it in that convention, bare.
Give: {"hour": 1, "minute": 4}
